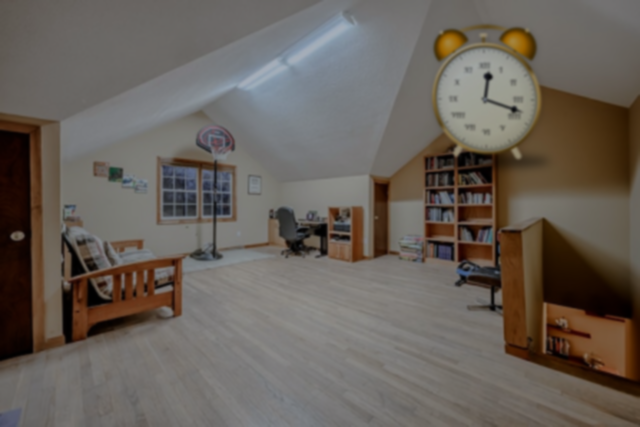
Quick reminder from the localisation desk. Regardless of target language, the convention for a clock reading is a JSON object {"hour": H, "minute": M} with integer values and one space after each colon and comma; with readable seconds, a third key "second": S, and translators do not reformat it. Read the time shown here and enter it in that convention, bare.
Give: {"hour": 12, "minute": 18}
